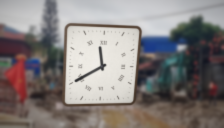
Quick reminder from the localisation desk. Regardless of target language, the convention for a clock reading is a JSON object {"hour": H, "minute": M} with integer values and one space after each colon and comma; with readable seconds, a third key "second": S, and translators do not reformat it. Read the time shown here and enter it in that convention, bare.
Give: {"hour": 11, "minute": 40}
